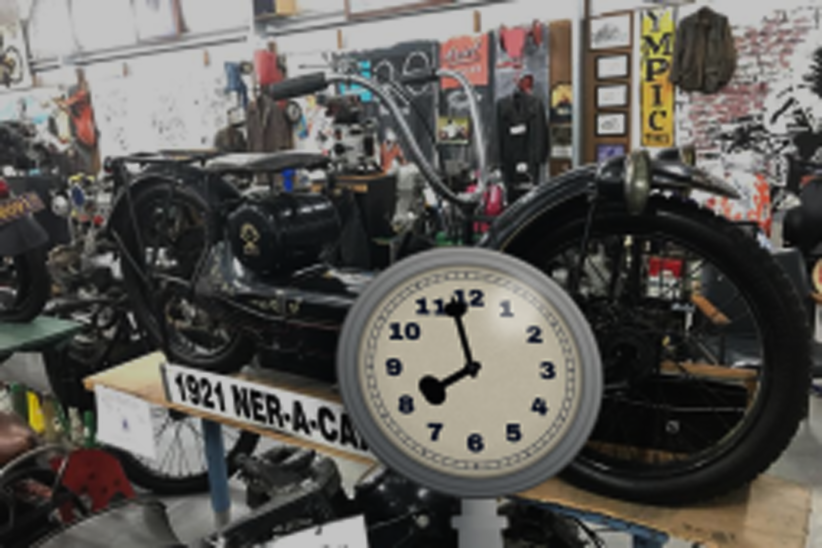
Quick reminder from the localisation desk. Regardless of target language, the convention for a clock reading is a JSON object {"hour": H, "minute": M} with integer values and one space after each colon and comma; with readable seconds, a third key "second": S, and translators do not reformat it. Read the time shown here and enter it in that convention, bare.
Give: {"hour": 7, "minute": 58}
